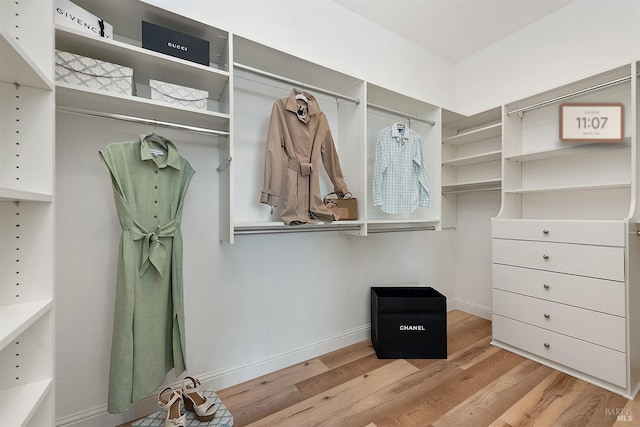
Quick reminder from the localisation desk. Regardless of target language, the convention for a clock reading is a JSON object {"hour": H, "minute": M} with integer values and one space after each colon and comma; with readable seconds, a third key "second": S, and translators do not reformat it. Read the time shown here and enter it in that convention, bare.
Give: {"hour": 11, "minute": 7}
